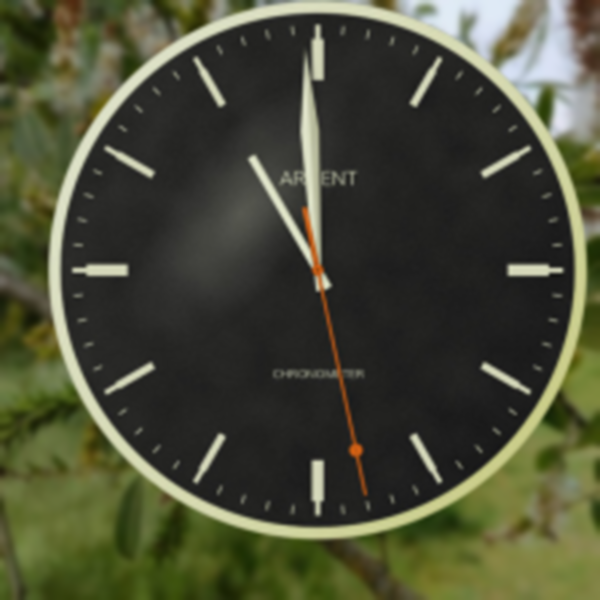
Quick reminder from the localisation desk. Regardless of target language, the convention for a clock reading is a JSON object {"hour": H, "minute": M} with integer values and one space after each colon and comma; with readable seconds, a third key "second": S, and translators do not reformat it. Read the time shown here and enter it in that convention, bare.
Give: {"hour": 10, "minute": 59, "second": 28}
